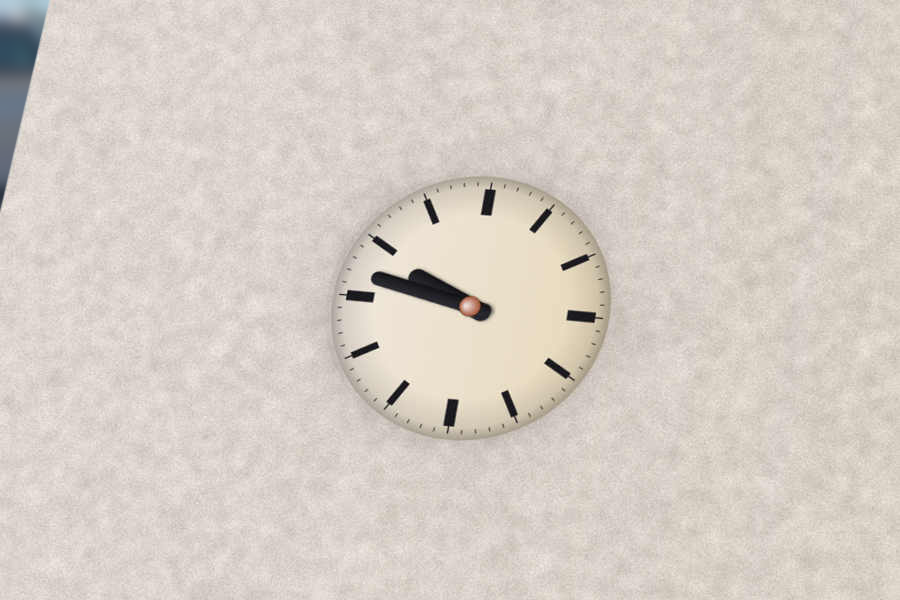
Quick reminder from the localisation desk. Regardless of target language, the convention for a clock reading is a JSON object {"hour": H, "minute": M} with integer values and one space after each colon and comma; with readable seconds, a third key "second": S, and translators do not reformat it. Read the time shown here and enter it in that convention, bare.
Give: {"hour": 9, "minute": 47}
